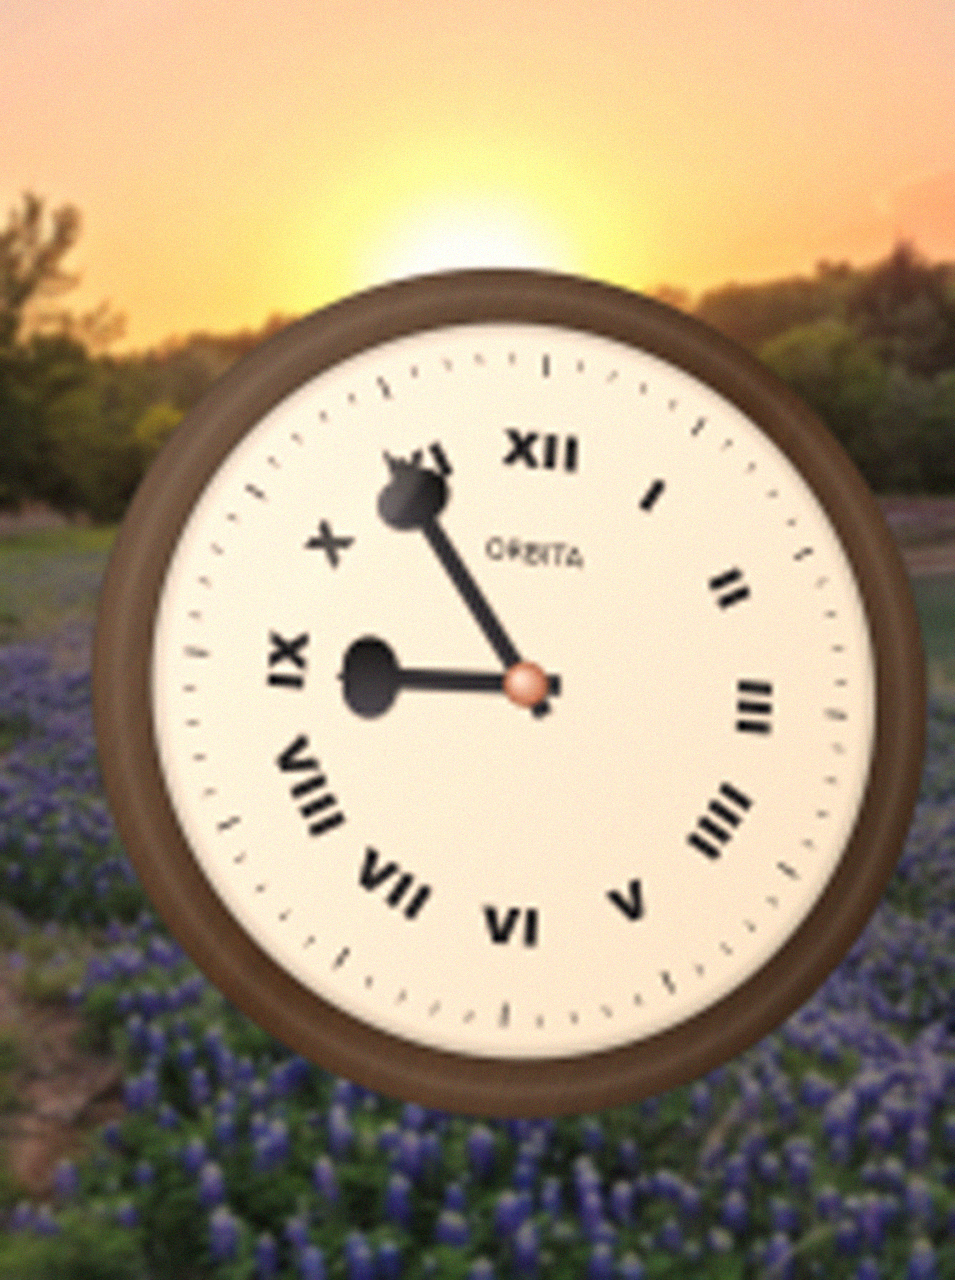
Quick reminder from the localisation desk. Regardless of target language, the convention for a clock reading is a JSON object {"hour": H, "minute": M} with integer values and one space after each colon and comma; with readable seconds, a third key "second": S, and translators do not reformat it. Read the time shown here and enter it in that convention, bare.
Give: {"hour": 8, "minute": 54}
